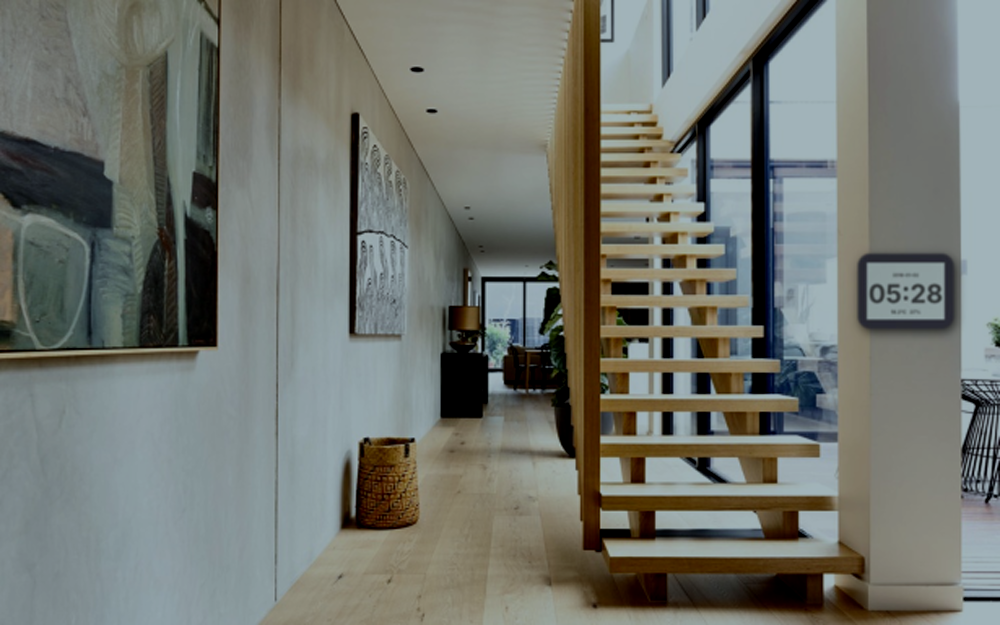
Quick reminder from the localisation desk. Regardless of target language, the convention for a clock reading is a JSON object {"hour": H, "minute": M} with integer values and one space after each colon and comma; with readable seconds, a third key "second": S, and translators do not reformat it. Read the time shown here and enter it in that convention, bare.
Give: {"hour": 5, "minute": 28}
